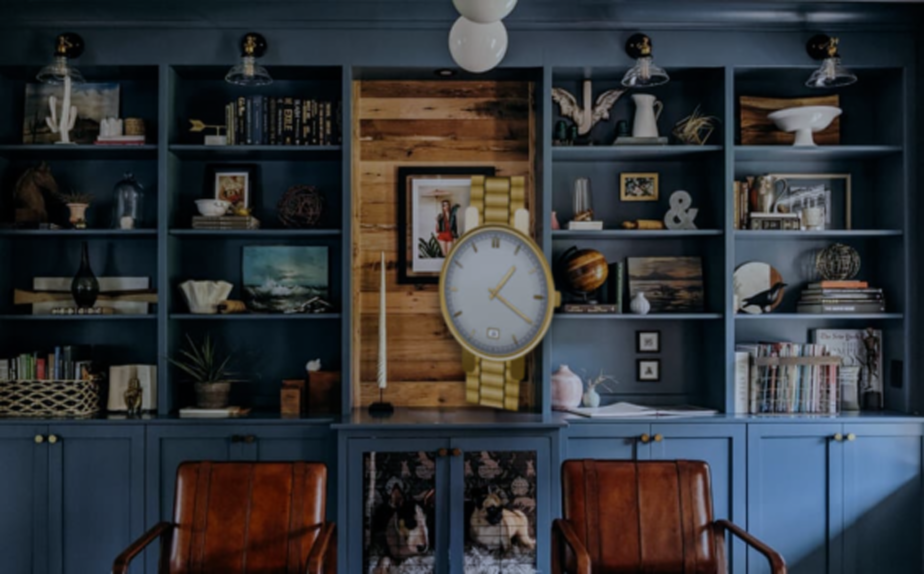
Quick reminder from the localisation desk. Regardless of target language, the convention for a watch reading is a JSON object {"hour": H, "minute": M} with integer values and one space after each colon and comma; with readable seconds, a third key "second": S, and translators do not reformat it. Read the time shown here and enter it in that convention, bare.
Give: {"hour": 1, "minute": 20}
